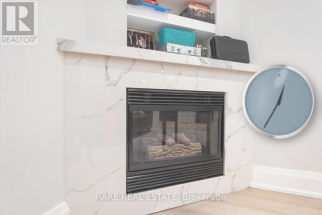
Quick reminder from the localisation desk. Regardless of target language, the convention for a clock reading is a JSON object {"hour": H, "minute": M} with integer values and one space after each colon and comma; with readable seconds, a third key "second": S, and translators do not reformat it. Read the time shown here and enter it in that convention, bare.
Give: {"hour": 12, "minute": 35}
